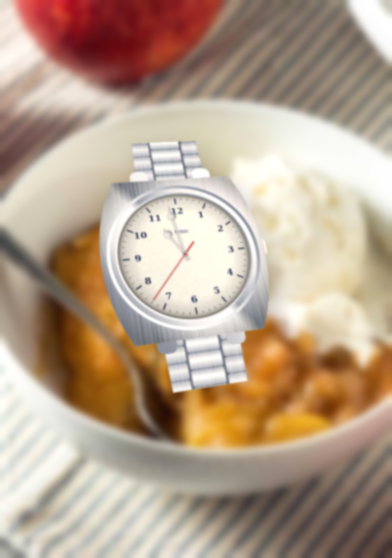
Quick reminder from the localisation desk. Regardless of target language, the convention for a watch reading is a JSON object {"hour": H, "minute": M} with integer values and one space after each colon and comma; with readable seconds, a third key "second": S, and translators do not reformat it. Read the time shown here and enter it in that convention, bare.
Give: {"hour": 10, "minute": 58, "second": 37}
